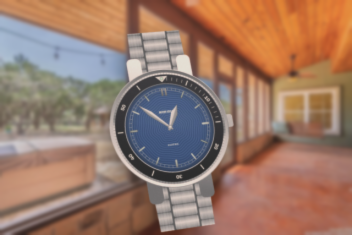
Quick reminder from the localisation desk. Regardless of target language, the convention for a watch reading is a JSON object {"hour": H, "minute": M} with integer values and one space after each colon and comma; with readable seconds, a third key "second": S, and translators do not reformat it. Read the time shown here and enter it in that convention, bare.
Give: {"hour": 12, "minute": 52}
